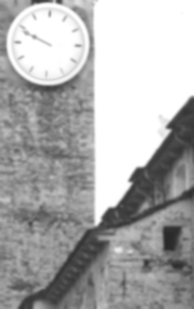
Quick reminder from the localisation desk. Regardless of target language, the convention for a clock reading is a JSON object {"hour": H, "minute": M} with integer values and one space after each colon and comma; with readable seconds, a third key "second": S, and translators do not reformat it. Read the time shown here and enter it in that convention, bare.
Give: {"hour": 9, "minute": 49}
